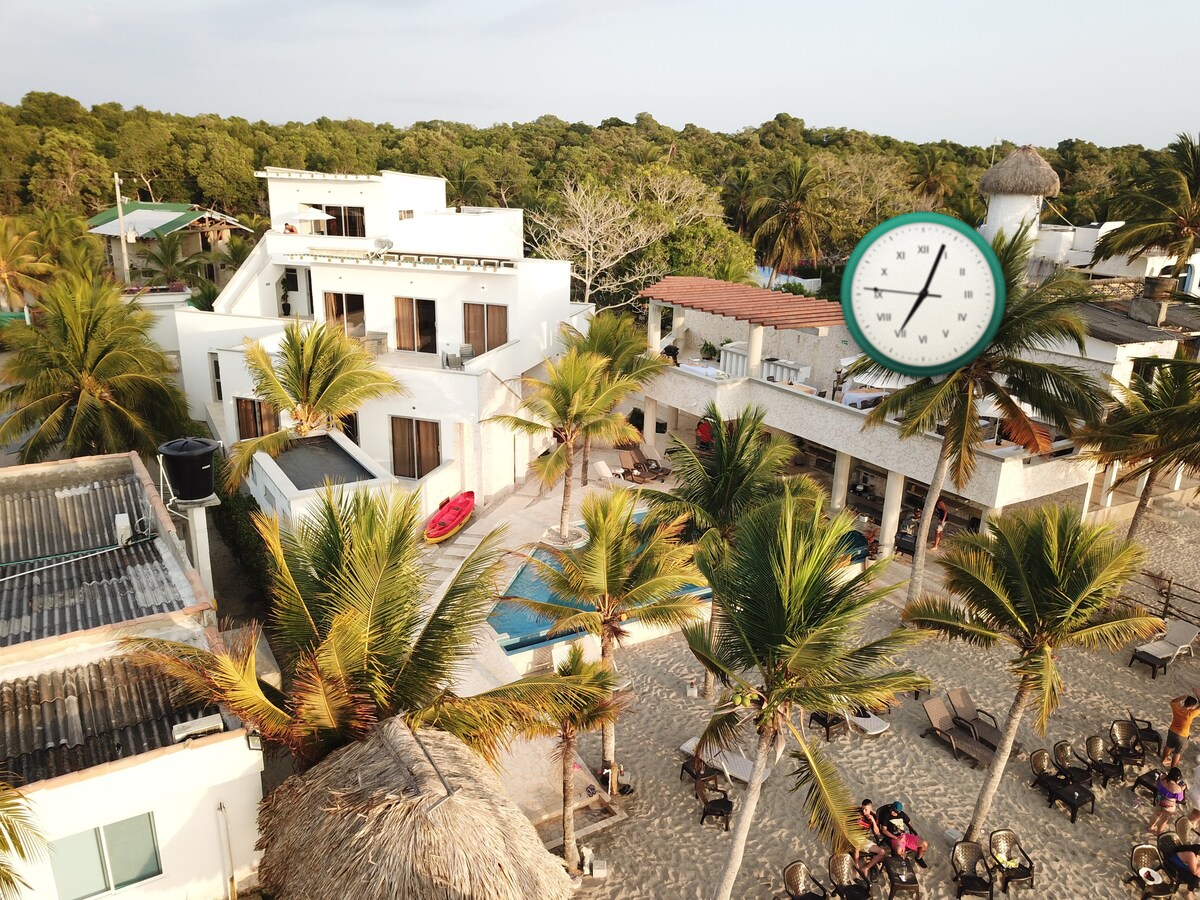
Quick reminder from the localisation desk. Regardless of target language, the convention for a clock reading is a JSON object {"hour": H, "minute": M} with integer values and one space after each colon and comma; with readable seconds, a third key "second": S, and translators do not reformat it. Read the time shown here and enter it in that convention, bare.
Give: {"hour": 7, "minute": 3, "second": 46}
